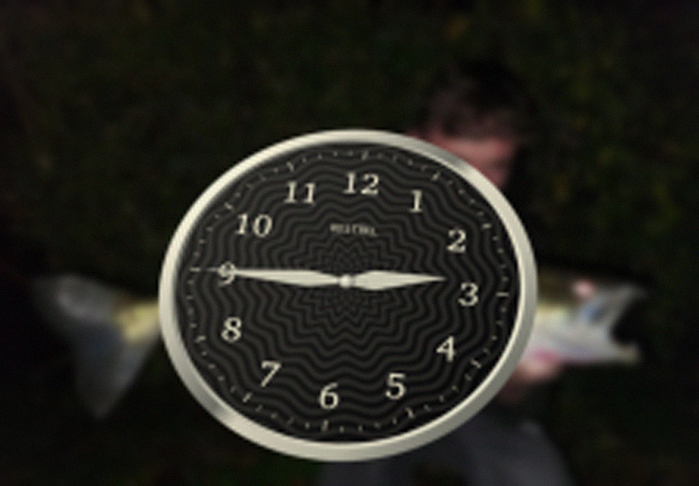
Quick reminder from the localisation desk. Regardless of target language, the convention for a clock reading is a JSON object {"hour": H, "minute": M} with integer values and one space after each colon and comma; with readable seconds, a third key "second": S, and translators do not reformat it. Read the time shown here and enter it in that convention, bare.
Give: {"hour": 2, "minute": 45}
